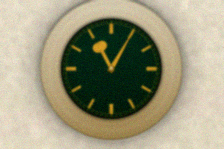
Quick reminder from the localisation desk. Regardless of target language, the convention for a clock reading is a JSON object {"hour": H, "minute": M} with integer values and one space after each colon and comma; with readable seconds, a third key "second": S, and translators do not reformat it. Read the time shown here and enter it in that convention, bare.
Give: {"hour": 11, "minute": 5}
